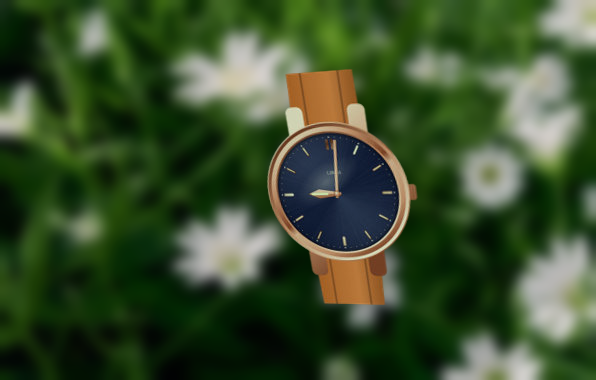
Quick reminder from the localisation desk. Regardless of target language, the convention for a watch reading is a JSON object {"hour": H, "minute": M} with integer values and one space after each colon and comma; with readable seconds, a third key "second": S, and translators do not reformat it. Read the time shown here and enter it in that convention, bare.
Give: {"hour": 9, "minute": 1}
